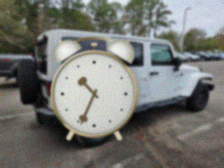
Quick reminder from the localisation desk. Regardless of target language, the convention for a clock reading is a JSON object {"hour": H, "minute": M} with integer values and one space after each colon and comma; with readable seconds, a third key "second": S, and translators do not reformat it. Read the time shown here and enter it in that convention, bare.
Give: {"hour": 10, "minute": 34}
